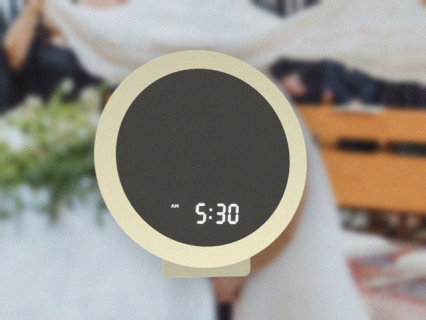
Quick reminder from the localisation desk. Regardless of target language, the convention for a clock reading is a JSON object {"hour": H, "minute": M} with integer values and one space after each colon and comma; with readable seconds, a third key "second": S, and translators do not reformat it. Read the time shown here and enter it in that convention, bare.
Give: {"hour": 5, "minute": 30}
